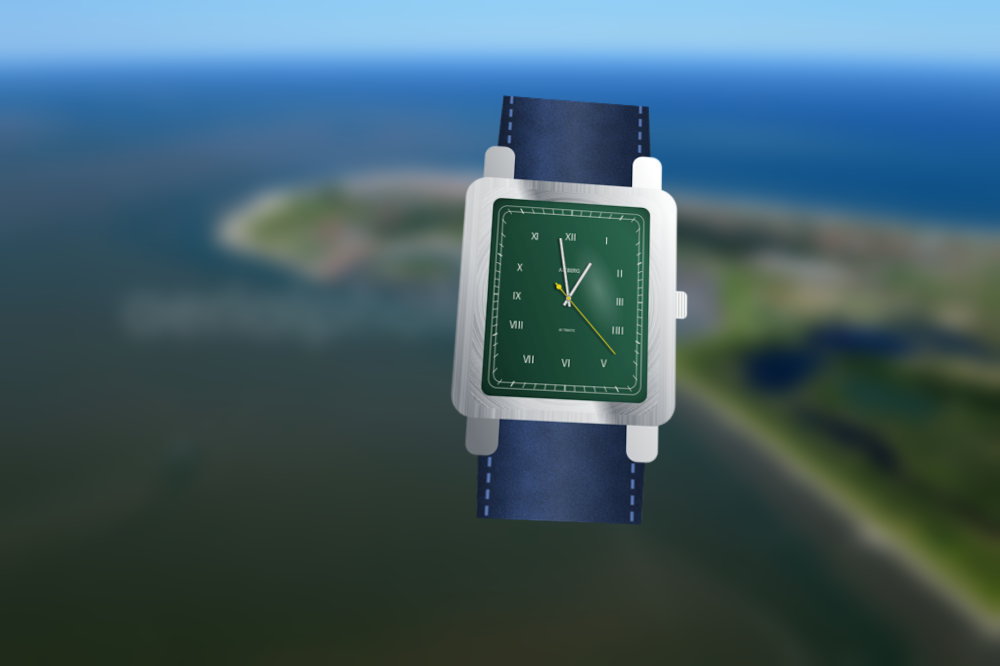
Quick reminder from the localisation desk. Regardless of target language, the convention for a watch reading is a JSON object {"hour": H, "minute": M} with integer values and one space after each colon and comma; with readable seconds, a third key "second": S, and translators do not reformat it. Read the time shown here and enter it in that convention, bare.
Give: {"hour": 12, "minute": 58, "second": 23}
